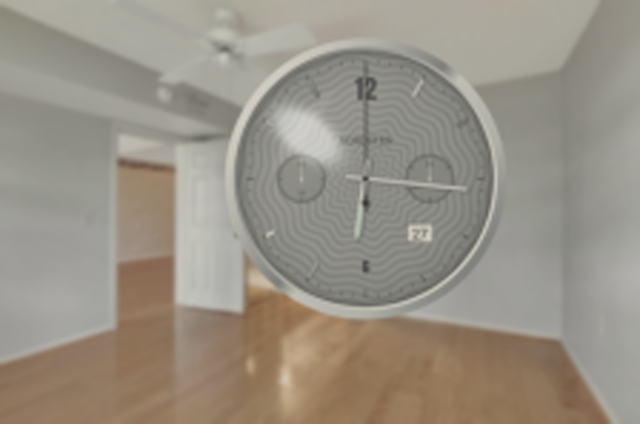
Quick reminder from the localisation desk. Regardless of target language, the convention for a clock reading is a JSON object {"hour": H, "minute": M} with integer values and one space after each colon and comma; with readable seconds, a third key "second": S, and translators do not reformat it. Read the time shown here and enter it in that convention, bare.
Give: {"hour": 6, "minute": 16}
